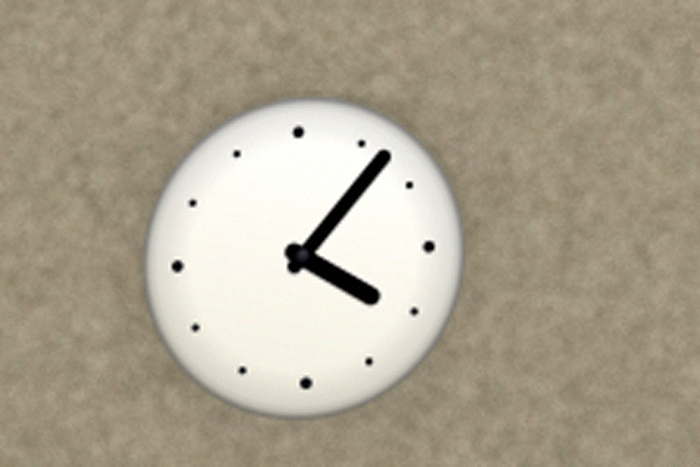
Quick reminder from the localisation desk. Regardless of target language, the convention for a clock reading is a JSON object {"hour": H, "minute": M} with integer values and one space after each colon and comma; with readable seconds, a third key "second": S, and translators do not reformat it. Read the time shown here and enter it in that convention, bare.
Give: {"hour": 4, "minute": 7}
